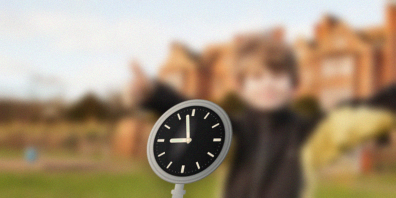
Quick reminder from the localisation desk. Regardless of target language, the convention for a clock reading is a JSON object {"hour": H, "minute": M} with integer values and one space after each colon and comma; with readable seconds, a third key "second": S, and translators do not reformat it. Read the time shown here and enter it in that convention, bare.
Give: {"hour": 8, "minute": 58}
